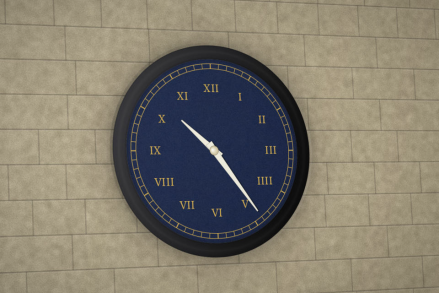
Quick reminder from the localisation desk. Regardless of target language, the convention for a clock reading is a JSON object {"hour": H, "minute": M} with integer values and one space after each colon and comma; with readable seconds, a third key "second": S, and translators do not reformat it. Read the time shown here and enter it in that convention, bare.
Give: {"hour": 10, "minute": 24}
